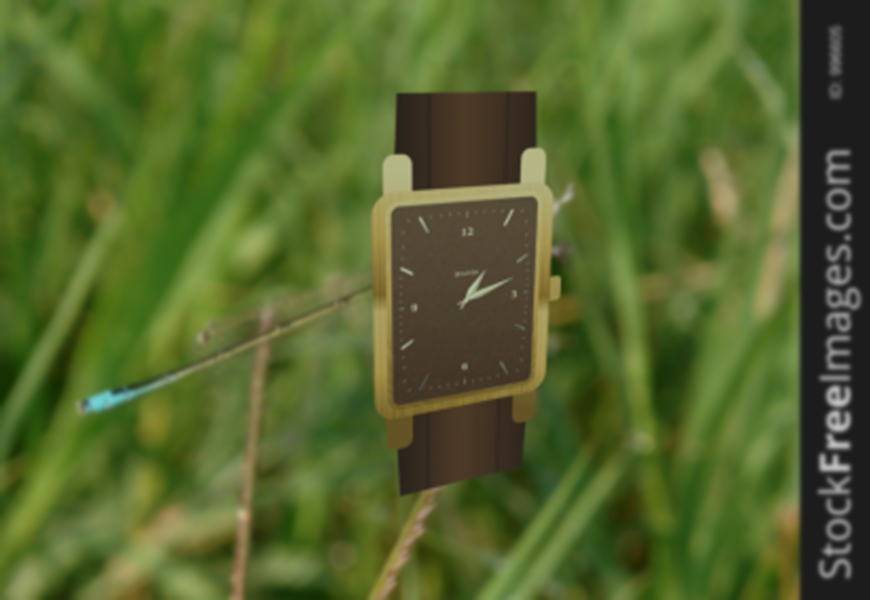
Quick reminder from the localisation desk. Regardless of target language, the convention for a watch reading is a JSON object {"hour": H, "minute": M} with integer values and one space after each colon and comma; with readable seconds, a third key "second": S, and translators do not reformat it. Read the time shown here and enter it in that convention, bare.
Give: {"hour": 1, "minute": 12}
